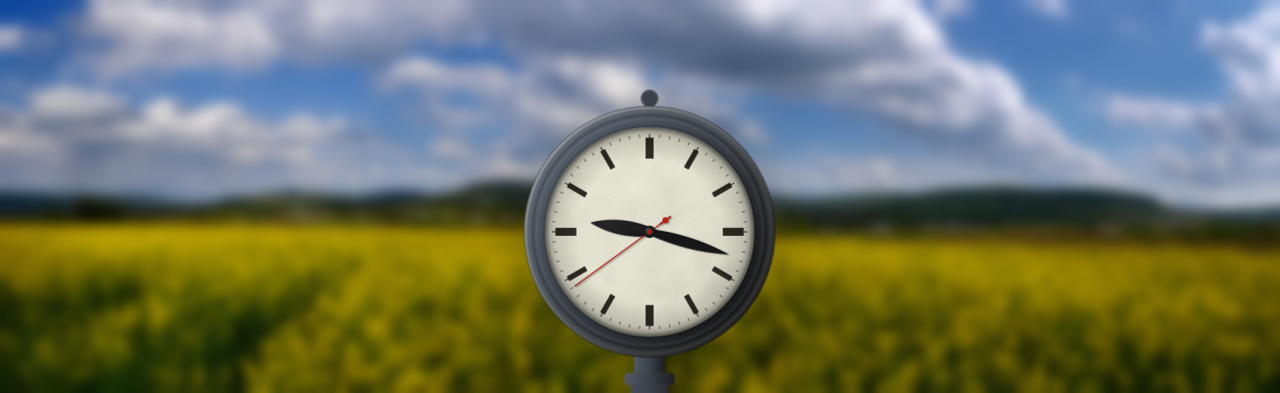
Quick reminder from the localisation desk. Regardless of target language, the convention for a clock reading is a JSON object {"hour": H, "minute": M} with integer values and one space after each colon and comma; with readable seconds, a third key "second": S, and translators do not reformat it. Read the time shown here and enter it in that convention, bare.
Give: {"hour": 9, "minute": 17, "second": 39}
